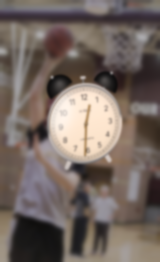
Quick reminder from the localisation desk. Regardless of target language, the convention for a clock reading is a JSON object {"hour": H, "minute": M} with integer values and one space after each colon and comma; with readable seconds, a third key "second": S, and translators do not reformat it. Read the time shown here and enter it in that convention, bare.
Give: {"hour": 12, "minute": 31}
